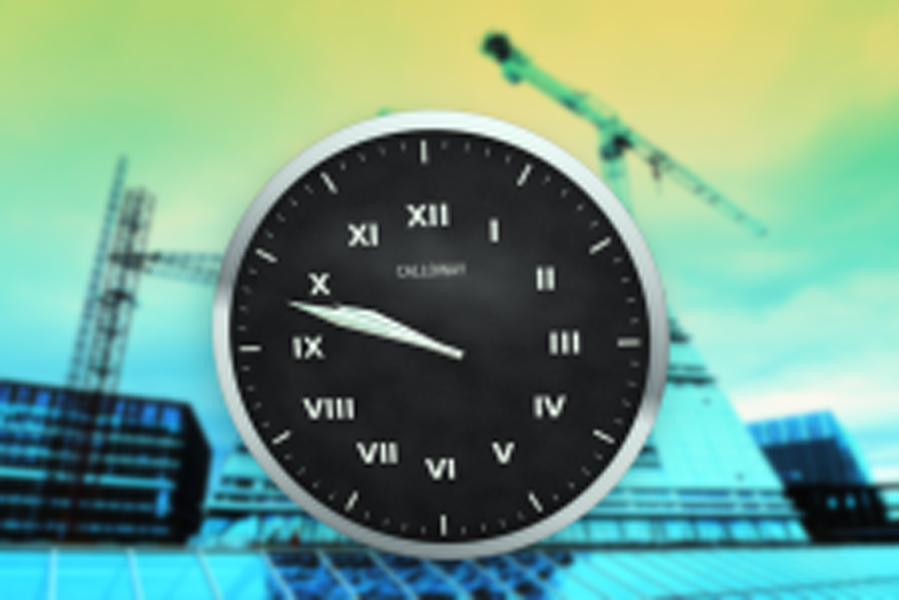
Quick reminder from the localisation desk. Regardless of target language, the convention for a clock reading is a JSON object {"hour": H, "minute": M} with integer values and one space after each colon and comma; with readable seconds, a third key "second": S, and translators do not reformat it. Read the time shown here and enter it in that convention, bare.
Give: {"hour": 9, "minute": 48}
